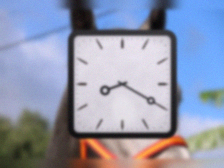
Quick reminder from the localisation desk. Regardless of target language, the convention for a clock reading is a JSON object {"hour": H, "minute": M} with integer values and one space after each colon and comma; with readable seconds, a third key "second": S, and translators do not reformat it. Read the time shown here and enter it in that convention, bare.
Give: {"hour": 8, "minute": 20}
